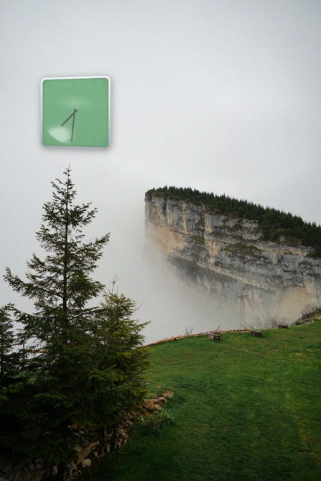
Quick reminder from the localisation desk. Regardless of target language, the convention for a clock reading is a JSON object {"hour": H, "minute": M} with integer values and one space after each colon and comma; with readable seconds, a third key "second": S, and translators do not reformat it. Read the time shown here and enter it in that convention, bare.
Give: {"hour": 7, "minute": 31}
